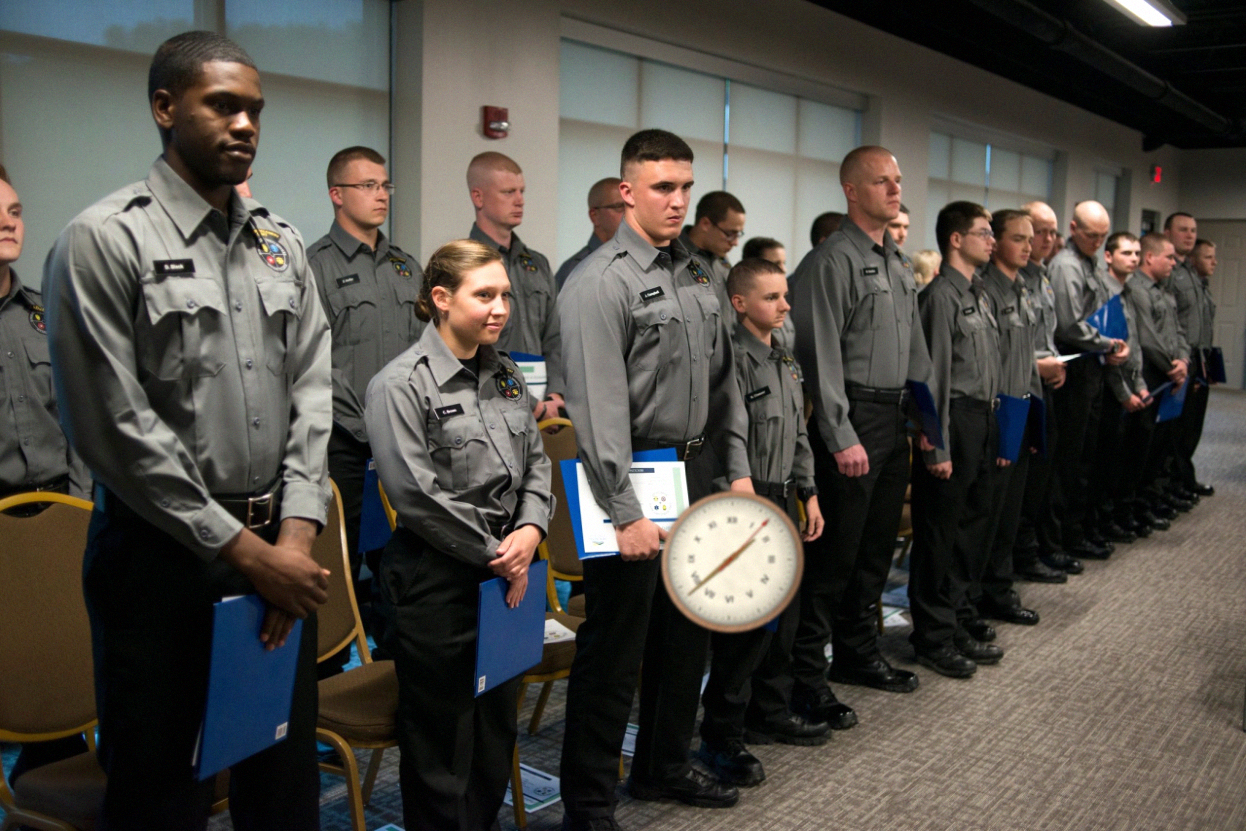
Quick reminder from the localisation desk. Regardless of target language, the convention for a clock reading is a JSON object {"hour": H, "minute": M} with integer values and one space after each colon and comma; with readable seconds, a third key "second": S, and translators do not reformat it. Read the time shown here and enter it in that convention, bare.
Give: {"hour": 1, "minute": 38, "second": 7}
